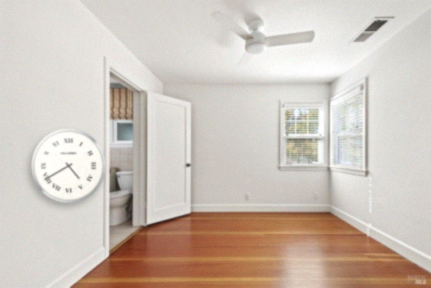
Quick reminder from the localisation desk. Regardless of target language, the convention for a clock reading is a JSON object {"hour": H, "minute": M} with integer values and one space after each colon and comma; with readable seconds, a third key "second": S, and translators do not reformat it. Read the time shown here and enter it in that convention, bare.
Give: {"hour": 4, "minute": 40}
